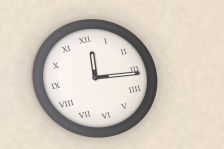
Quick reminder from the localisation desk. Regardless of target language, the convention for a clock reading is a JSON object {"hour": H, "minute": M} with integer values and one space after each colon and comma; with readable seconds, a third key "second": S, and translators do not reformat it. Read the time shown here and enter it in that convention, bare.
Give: {"hour": 12, "minute": 16}
